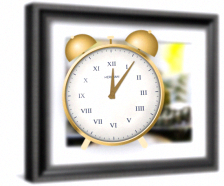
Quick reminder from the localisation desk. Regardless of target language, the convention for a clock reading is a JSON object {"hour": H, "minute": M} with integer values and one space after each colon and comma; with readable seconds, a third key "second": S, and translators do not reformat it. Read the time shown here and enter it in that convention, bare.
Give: {"hour": 12, "minute": 6}
